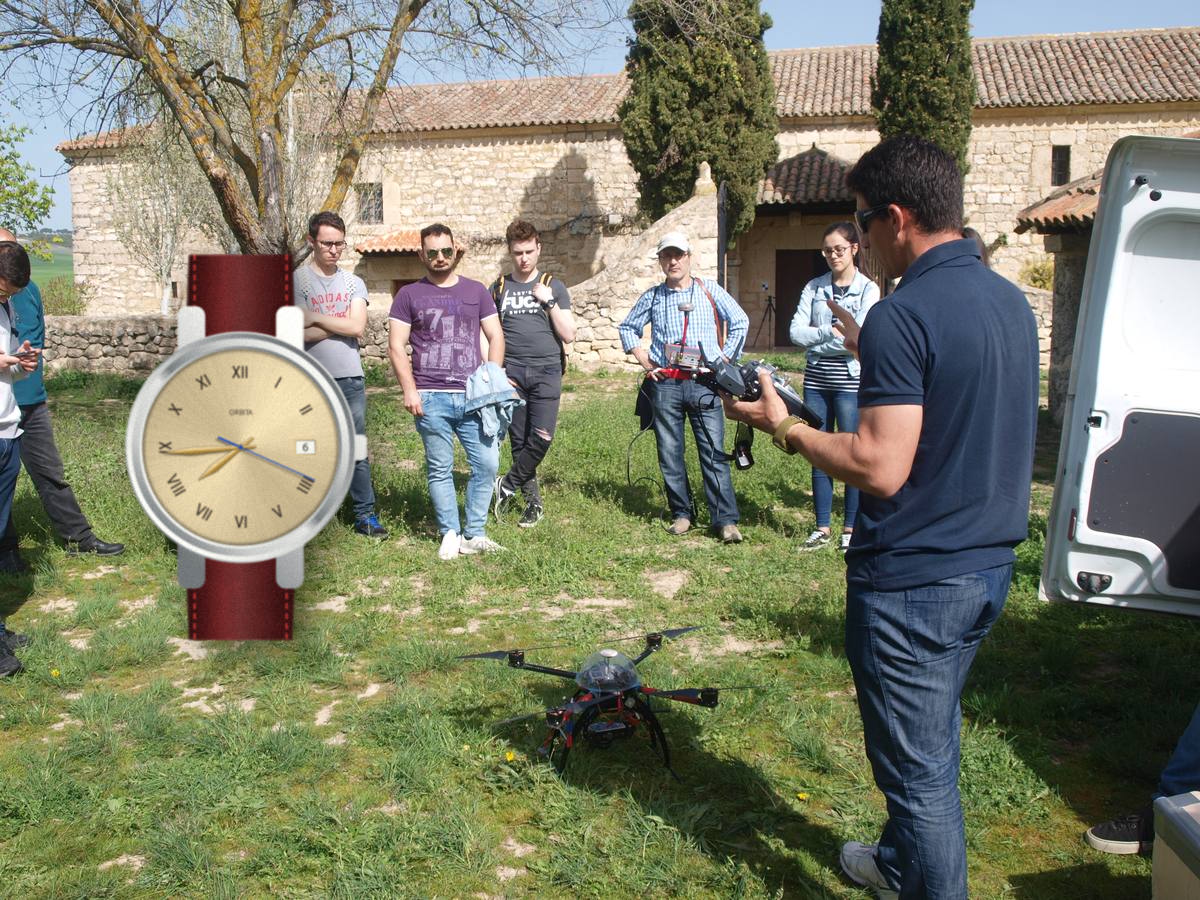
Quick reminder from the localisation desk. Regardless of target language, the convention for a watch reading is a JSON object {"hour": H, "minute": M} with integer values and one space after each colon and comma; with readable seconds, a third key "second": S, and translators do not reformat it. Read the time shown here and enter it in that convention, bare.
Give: {"hour": 7, "minute": 44, "second": 19}
